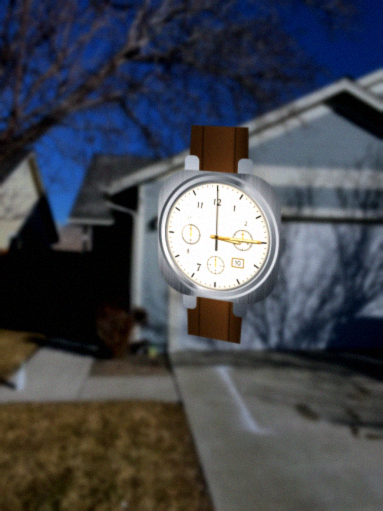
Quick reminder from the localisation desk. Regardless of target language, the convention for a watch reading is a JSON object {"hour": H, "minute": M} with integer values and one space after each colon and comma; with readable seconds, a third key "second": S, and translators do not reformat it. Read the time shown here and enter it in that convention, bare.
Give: {"hour": 3, "minute": 15}
